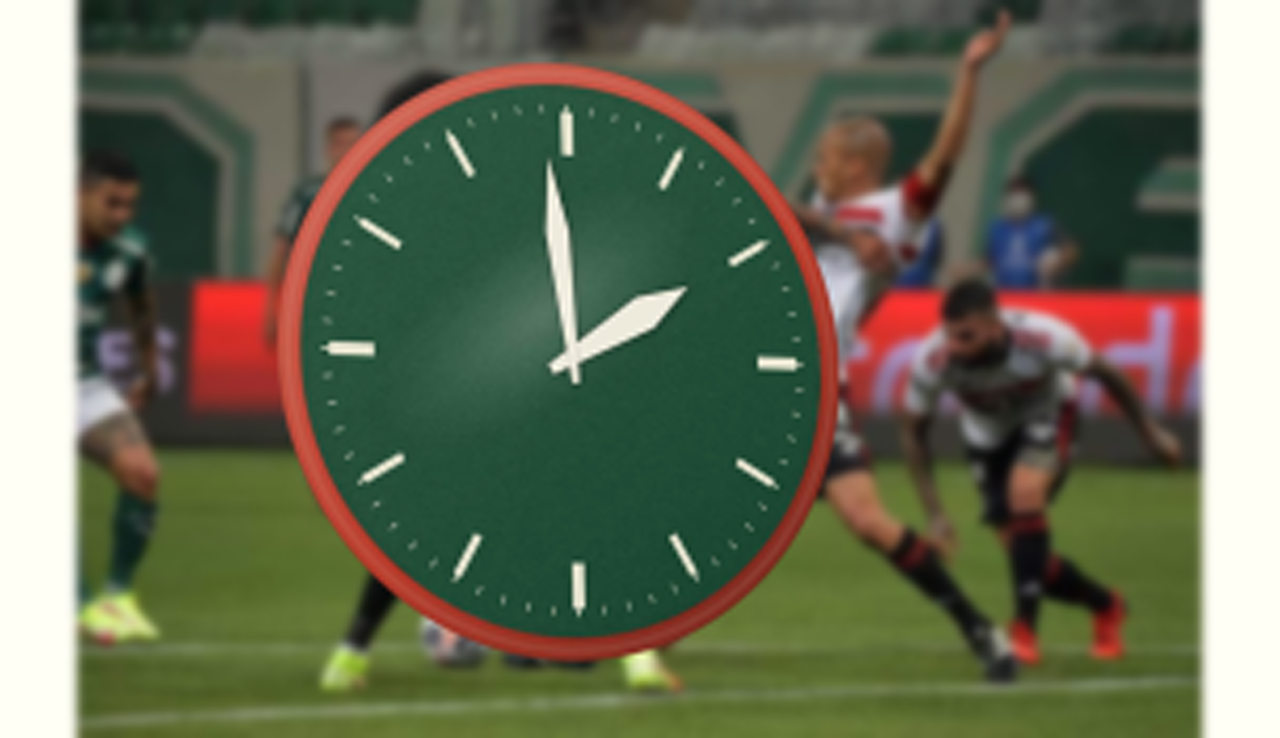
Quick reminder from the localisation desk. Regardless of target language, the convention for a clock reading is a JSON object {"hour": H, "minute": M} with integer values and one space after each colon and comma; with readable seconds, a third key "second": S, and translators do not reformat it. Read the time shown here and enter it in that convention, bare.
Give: {"hour": 1, "minute": 59}
